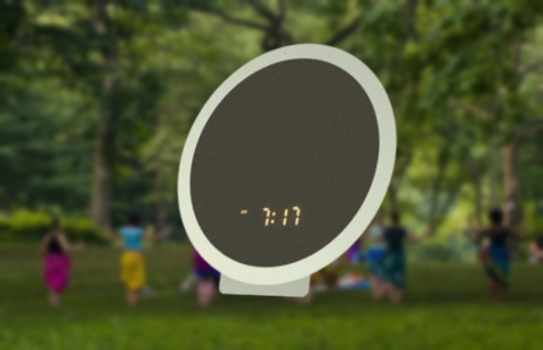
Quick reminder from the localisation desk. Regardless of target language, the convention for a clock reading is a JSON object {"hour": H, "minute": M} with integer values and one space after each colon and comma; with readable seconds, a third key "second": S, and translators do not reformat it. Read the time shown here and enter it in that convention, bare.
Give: {"hour": 7, "minute": 17}
